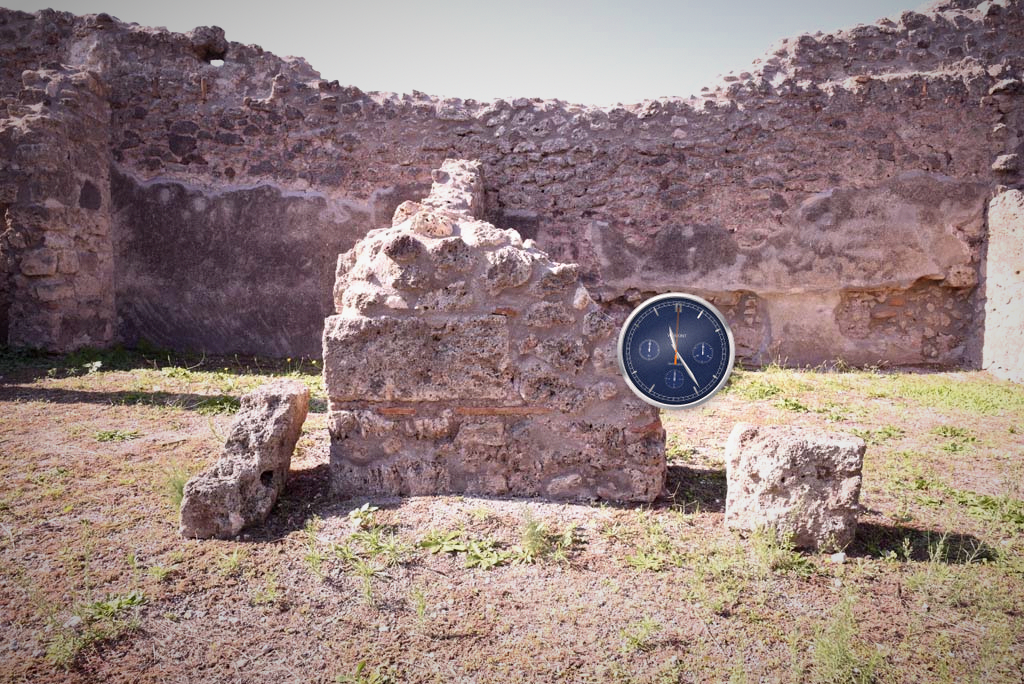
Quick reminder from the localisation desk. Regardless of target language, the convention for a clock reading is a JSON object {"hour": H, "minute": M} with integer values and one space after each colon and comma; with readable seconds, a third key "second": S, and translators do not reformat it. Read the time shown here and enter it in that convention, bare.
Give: {"hour": 11, "minute": 24}
